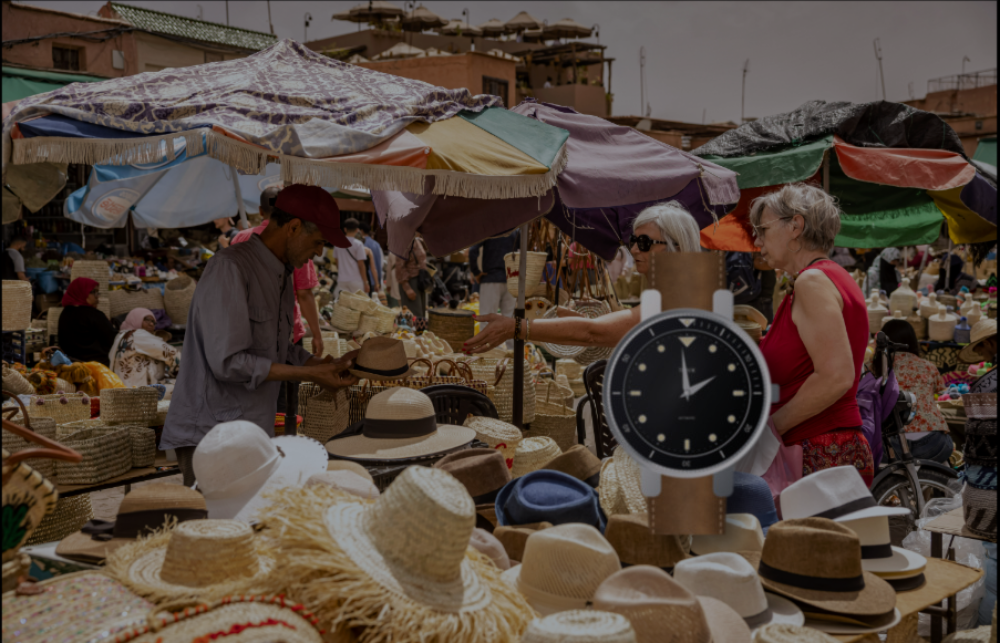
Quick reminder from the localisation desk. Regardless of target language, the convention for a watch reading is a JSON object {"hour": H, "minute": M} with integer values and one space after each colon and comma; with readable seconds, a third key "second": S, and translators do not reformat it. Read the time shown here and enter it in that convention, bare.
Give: {"hour": 1, "minute": 59}
